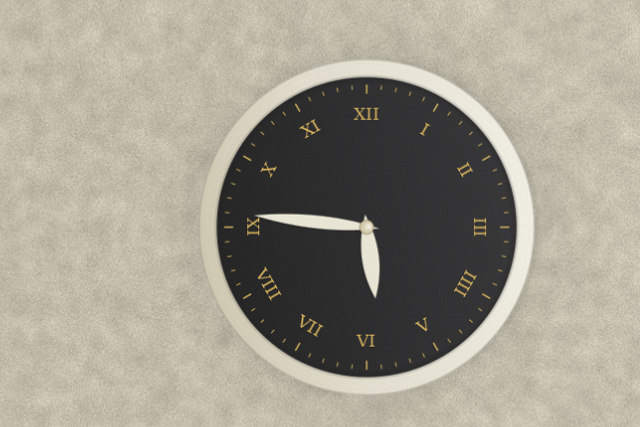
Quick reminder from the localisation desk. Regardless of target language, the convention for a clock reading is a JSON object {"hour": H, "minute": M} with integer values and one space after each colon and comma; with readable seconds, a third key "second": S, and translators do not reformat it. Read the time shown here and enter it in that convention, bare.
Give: {"hour": 5, "minute": 46}
